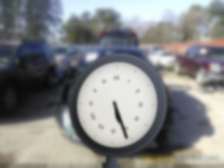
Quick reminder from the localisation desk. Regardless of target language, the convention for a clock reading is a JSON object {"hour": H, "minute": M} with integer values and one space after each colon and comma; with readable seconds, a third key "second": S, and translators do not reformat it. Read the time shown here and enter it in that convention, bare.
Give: {"hour": 5, "minute": 26}
